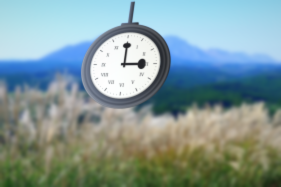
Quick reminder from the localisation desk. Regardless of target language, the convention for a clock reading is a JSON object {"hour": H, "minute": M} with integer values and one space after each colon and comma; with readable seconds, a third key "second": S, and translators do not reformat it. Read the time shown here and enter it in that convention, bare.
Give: {"hour": 3, "minute": 0}
